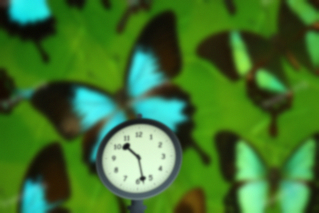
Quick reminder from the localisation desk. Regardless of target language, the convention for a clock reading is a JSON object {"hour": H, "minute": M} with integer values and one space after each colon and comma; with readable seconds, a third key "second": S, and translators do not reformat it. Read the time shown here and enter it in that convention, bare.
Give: {"hour": 10, "minute": 28}
